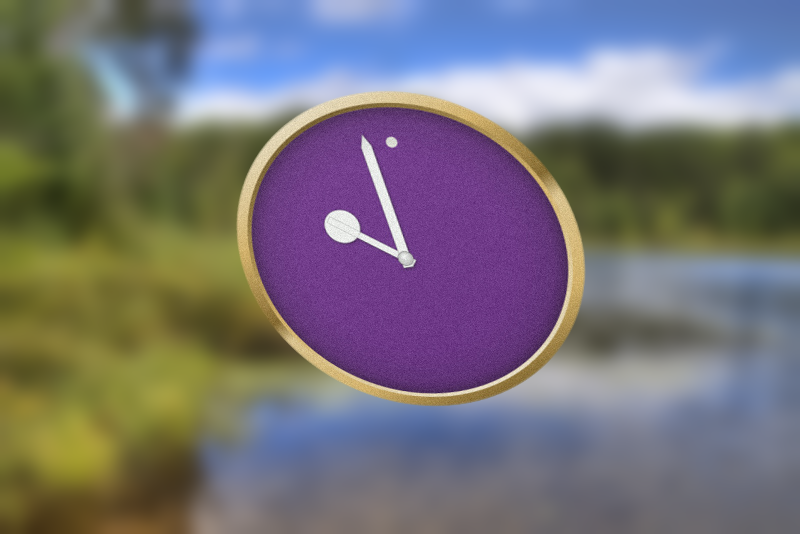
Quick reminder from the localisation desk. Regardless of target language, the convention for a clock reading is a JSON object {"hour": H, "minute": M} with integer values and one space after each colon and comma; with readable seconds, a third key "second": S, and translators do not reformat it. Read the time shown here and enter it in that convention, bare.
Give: {"hour": 9, "minute": 58}
